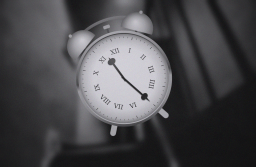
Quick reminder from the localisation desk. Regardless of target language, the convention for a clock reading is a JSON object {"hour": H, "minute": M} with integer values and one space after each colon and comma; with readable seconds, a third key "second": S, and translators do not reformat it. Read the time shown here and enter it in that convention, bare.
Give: {"hour": 11, "minute": 25}
